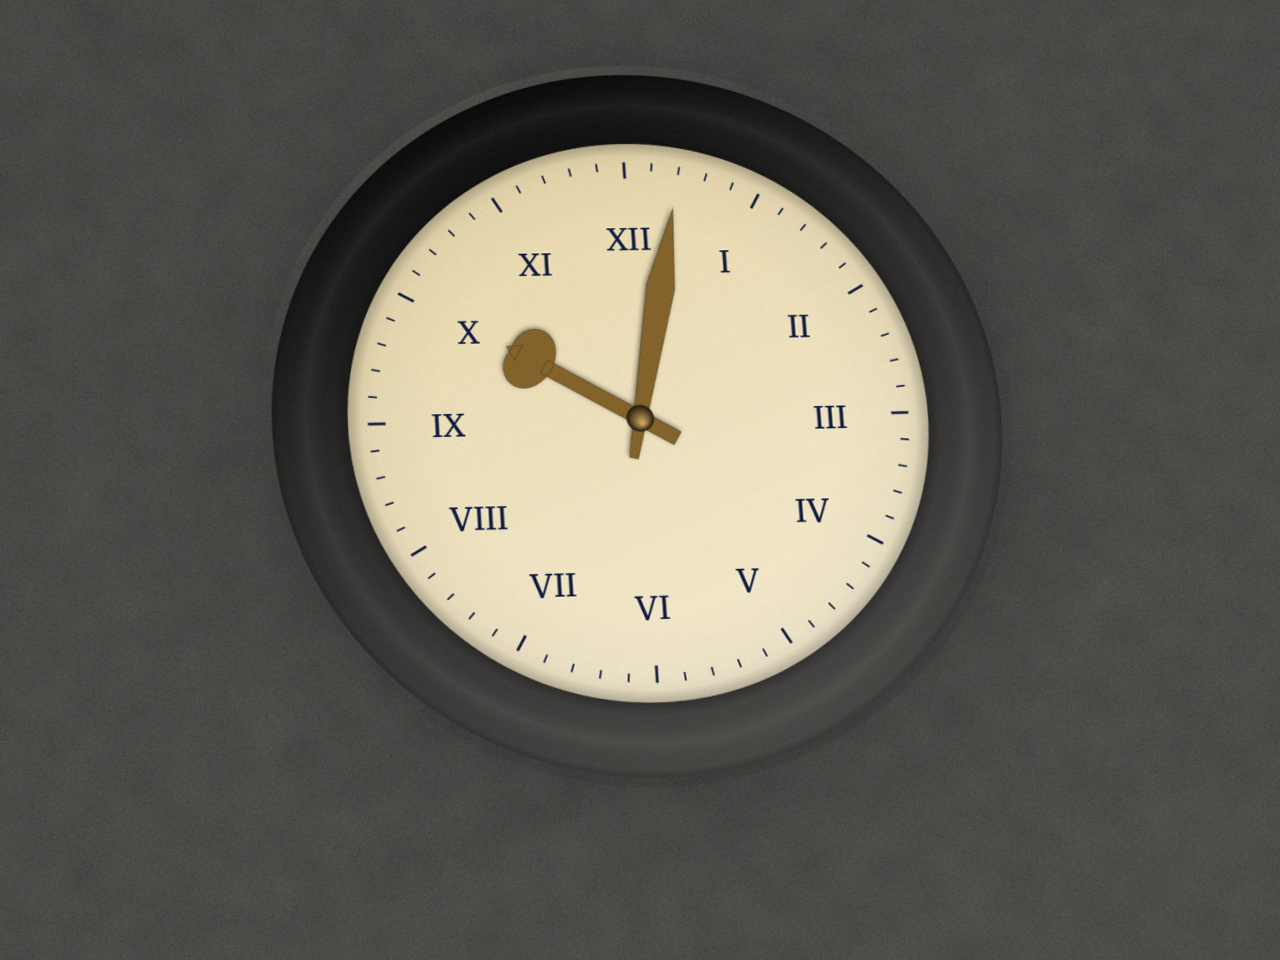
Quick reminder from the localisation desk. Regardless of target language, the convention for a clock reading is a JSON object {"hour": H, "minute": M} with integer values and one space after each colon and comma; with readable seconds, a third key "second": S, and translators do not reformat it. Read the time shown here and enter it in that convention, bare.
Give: {"hour": 10, "minute": 2}
